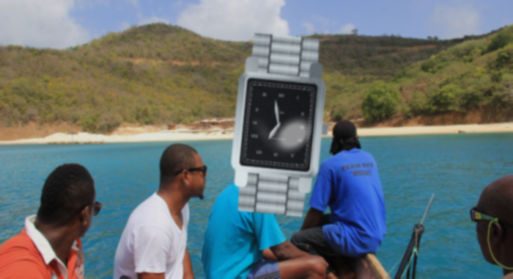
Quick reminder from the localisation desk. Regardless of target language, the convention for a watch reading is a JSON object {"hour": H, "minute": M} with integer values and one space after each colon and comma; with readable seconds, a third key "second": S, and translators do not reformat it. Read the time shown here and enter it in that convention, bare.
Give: {"hour": 6, "minute": 58}
